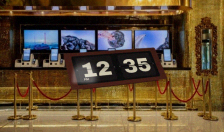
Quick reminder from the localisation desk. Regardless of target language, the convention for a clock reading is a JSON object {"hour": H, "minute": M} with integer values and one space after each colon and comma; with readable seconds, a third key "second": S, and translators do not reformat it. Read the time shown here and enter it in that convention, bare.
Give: {"hour": 12, "minute": 35}
